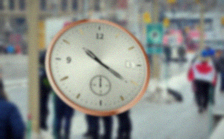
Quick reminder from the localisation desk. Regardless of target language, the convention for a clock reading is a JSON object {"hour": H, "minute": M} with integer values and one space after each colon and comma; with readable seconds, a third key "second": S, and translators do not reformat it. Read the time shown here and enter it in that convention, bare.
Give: {"hour": 10, "minute": 21}
